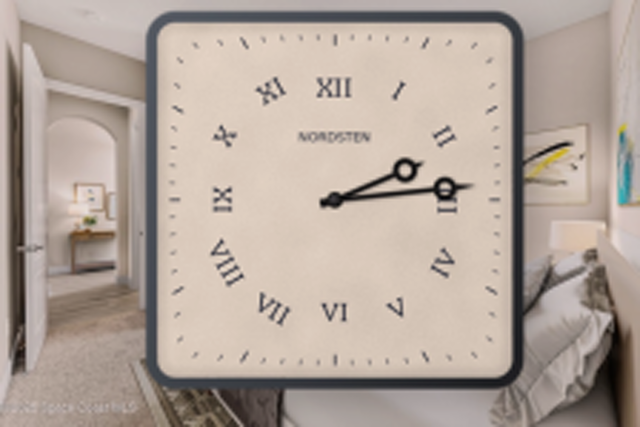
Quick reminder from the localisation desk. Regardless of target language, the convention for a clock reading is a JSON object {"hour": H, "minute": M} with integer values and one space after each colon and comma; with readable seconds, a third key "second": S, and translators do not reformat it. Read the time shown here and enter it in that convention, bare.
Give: {"hour": 2, "minute": 14}
